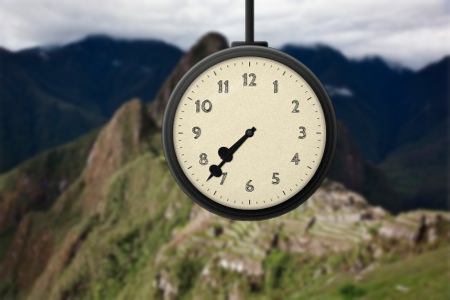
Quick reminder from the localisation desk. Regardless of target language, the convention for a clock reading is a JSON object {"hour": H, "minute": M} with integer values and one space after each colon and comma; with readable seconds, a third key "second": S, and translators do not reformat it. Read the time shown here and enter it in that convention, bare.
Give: {"hour": 7, "minute": 37}
